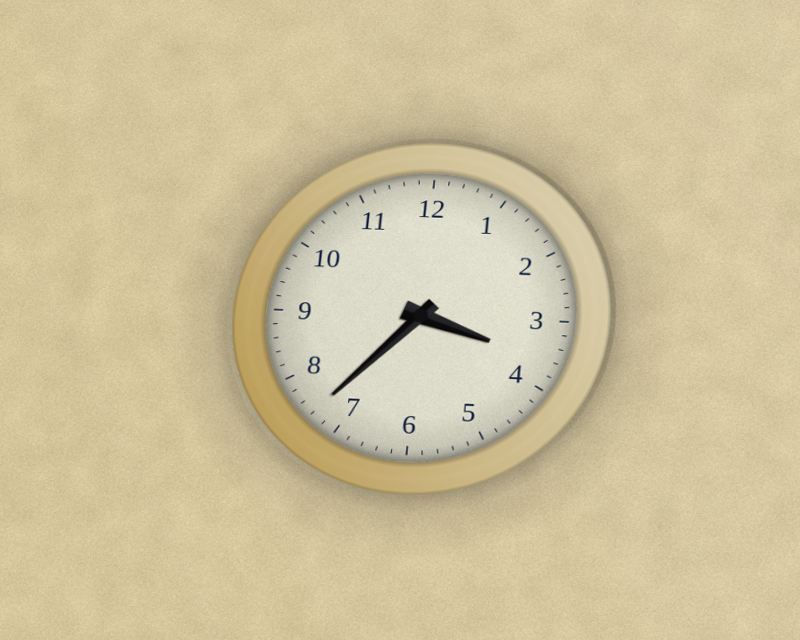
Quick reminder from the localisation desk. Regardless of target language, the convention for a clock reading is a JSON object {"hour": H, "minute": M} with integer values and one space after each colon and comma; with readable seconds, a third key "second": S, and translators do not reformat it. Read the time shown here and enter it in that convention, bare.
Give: {"hour": 3, "minute": 37}
